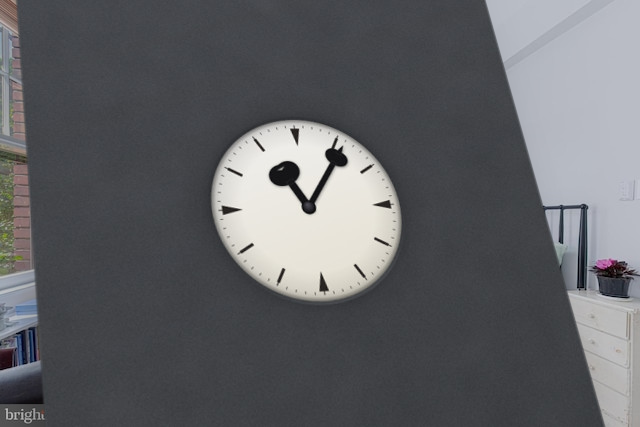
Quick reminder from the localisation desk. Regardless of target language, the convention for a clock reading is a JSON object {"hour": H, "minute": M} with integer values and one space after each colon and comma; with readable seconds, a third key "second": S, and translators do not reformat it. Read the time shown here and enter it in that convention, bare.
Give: {"hour": 11, "minute": 6}
